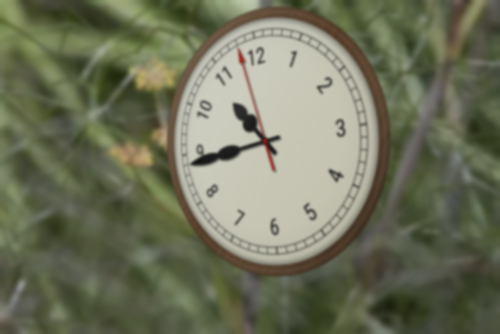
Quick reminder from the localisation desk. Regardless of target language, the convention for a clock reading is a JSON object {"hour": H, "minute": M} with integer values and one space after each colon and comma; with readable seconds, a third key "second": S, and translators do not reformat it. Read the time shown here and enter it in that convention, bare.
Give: {"hour": 10, "minute": 43, "second": 58}
